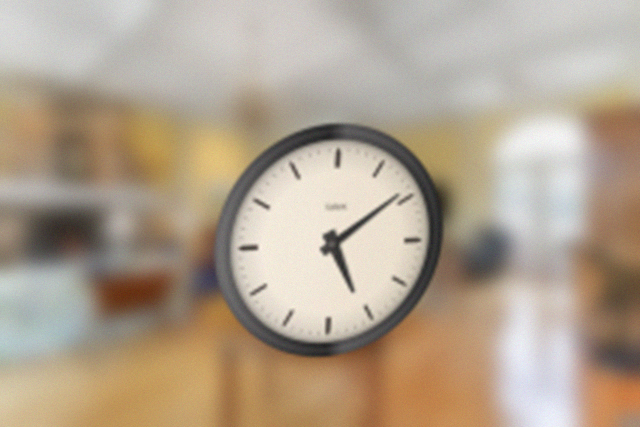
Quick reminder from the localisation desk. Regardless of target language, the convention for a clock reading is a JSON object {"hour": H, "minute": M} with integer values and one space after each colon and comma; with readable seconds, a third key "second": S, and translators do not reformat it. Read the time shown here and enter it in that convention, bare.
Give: {"hour": 5, "minute": 9}
